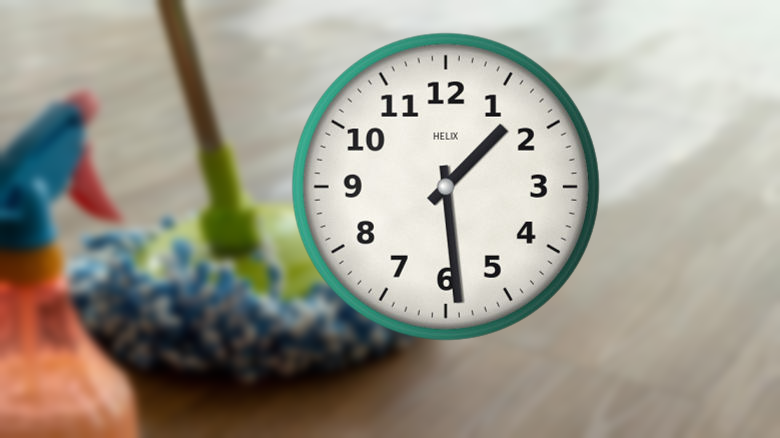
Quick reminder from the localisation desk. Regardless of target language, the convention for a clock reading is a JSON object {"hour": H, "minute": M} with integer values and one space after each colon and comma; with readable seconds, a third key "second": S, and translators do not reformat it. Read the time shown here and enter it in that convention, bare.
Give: {"hour": 1, "minute": 29}
